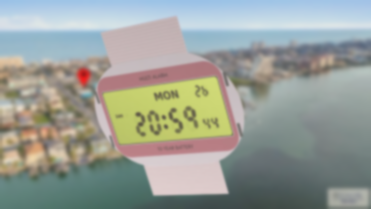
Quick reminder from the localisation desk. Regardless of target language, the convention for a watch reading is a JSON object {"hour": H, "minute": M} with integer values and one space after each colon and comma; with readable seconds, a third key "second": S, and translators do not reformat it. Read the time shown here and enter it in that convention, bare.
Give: {"hour": 20, "minute": 59, "second": 44}
